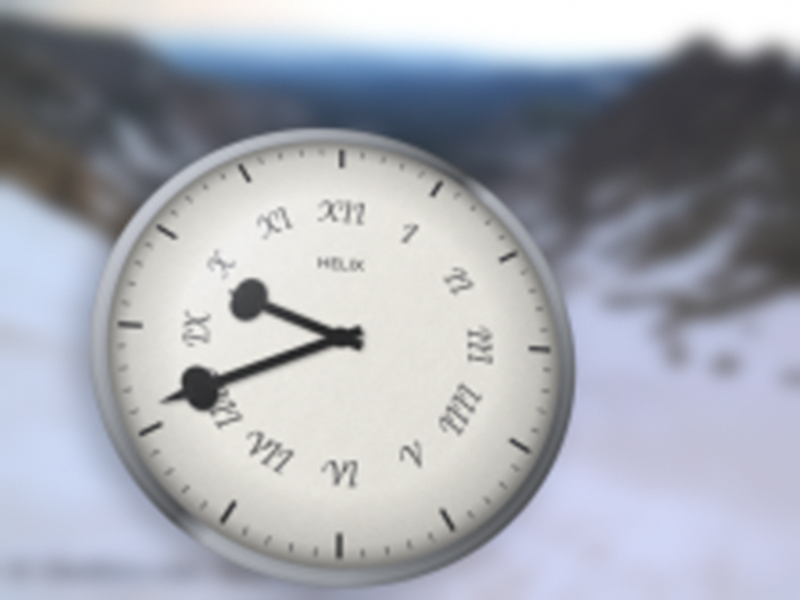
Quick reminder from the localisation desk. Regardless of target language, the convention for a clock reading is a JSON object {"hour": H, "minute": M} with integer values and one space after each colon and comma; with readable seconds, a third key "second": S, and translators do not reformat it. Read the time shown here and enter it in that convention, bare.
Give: {"hour": 9, "minute": 41}
